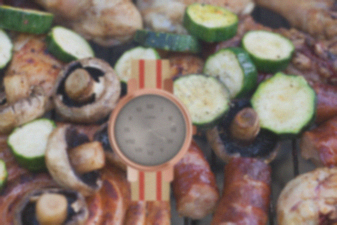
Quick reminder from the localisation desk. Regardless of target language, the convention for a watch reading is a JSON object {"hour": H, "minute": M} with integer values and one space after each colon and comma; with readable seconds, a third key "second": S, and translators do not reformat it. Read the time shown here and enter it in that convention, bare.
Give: {"hour": 4, "minute": 13}
